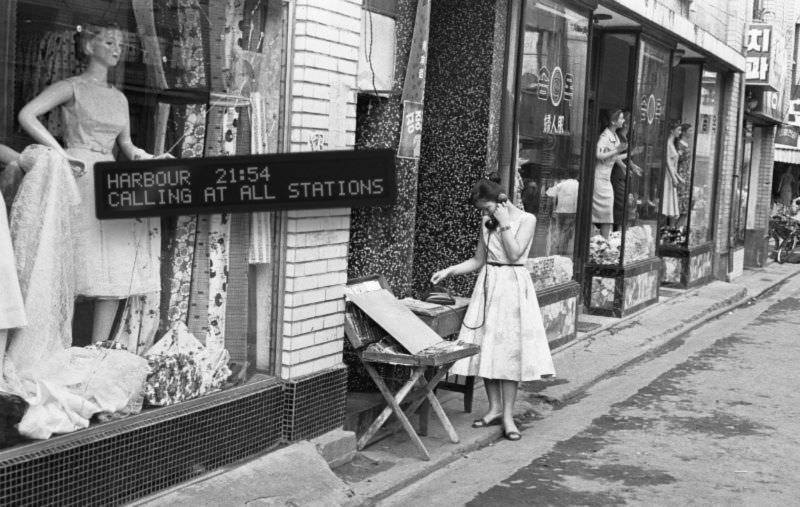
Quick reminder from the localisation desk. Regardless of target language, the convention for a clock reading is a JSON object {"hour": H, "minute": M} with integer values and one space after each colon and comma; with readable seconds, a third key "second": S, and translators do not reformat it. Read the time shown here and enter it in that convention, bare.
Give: {"hour": 21, "minute": 54}
